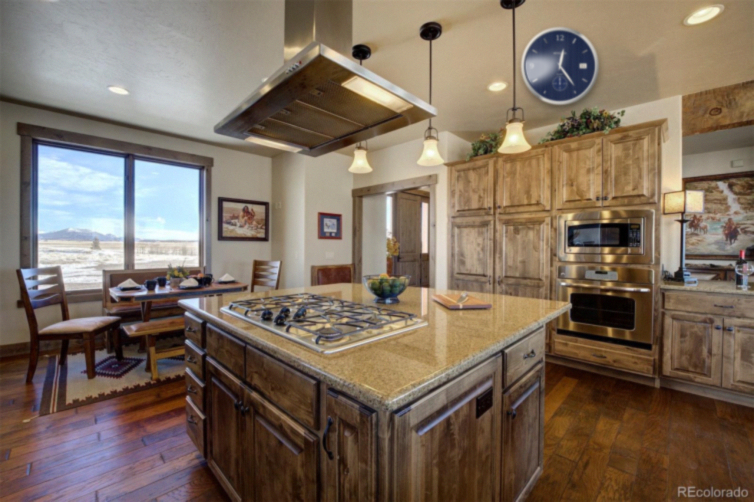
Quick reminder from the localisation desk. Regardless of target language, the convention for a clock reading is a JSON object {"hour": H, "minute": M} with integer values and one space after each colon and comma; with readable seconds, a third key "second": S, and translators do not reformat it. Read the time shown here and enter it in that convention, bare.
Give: {"hour": 12, "minute": 24}
